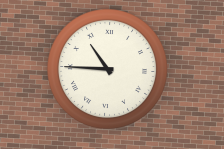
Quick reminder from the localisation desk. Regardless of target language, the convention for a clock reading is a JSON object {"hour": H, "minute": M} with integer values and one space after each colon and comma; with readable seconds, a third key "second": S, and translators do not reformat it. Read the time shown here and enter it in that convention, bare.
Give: {"hour": 10, "minute": 45}
